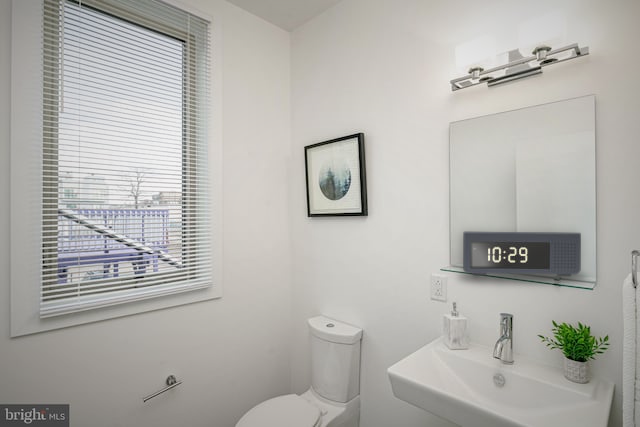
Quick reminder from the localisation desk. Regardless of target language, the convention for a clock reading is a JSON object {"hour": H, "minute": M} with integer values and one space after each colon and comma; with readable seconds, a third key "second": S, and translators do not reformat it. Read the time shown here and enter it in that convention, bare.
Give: {"hour": 10, "minute": 29}
